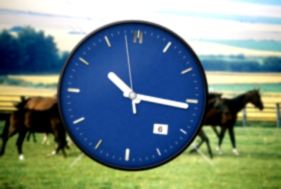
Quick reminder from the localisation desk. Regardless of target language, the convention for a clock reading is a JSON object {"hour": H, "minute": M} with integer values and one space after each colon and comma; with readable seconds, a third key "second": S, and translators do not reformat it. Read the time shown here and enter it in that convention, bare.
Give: {"hour": 10, "minute": 15, "second": 58}
